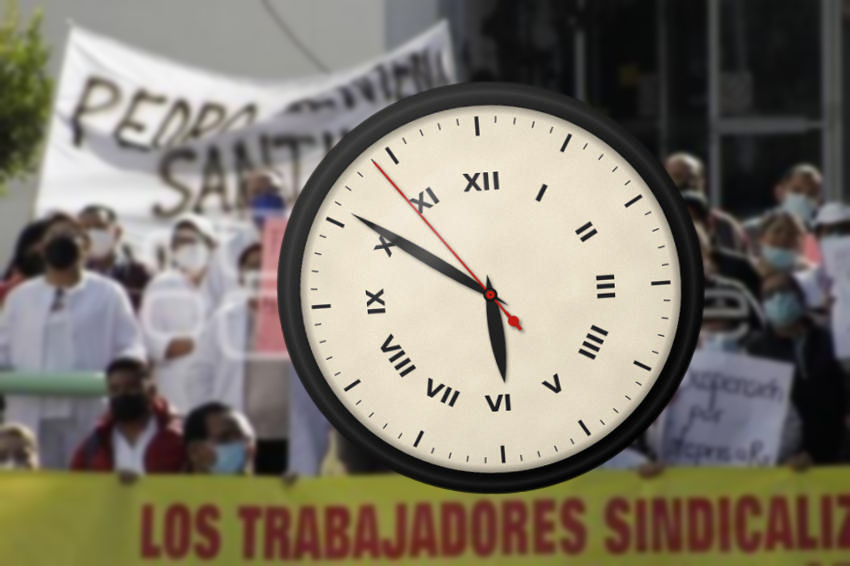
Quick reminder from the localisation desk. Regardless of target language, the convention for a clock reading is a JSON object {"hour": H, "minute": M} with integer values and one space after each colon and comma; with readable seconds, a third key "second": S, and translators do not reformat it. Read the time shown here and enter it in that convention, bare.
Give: {"hour": 5, "minute": 50, "second": 54}
